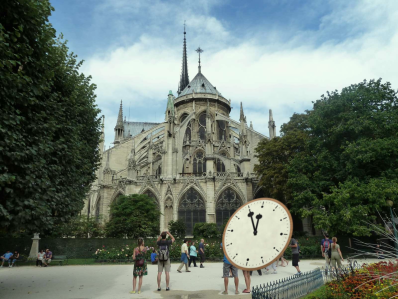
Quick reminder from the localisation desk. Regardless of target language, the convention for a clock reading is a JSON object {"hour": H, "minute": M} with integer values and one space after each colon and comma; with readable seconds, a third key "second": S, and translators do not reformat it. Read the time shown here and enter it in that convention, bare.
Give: {"hour": 11, "minute": 55}
